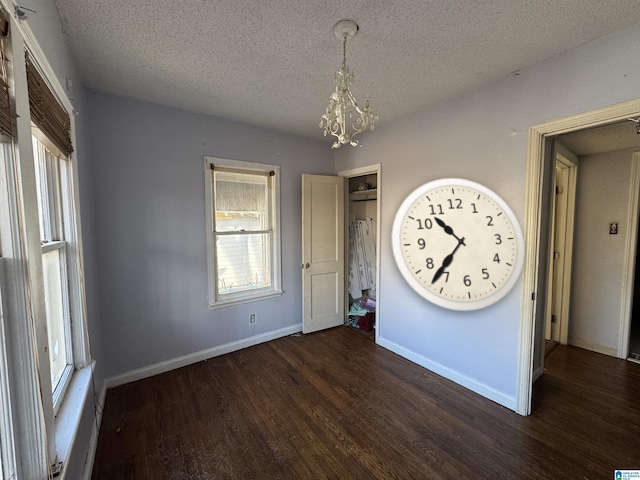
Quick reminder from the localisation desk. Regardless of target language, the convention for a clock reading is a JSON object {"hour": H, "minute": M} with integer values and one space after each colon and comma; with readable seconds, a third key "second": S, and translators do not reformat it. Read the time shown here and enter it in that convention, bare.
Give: {"hour": 10, "minute": 37}
